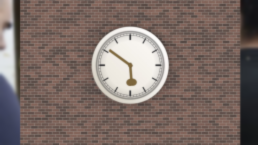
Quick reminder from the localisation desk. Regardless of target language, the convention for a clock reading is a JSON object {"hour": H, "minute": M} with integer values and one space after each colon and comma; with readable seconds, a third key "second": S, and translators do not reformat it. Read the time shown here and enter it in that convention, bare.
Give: {"hour": 5, "minute": 51}
